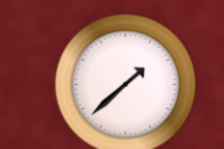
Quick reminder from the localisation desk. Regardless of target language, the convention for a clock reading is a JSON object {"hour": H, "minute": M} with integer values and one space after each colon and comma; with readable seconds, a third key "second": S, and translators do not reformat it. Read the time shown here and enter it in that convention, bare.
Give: {"hour": 1, "minute": 38}
